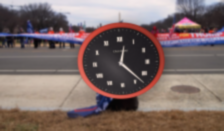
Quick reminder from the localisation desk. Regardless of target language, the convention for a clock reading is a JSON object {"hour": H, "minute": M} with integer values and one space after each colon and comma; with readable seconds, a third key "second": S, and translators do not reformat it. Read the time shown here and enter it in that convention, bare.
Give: {"hour": 12, "minute": 23}
